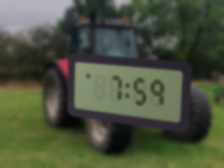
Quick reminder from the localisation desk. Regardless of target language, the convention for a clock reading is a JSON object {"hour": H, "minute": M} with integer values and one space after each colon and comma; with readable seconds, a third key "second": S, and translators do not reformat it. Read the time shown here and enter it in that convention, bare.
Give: {"hour": 7, "minute": 59}
